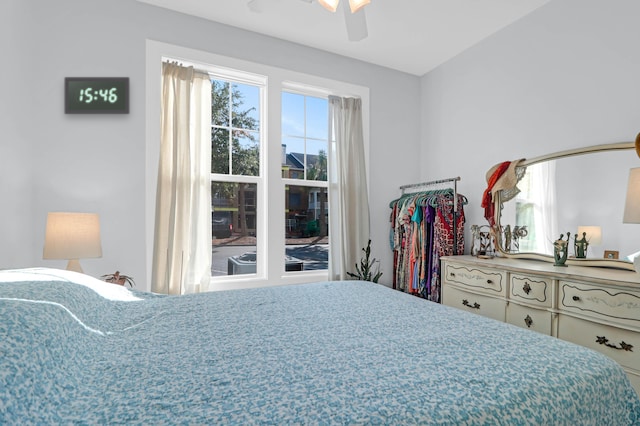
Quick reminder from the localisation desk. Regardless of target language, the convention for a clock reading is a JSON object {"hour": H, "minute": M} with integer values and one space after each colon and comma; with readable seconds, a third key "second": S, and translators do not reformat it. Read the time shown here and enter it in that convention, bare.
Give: {"hour": 15, "minute": 46}
